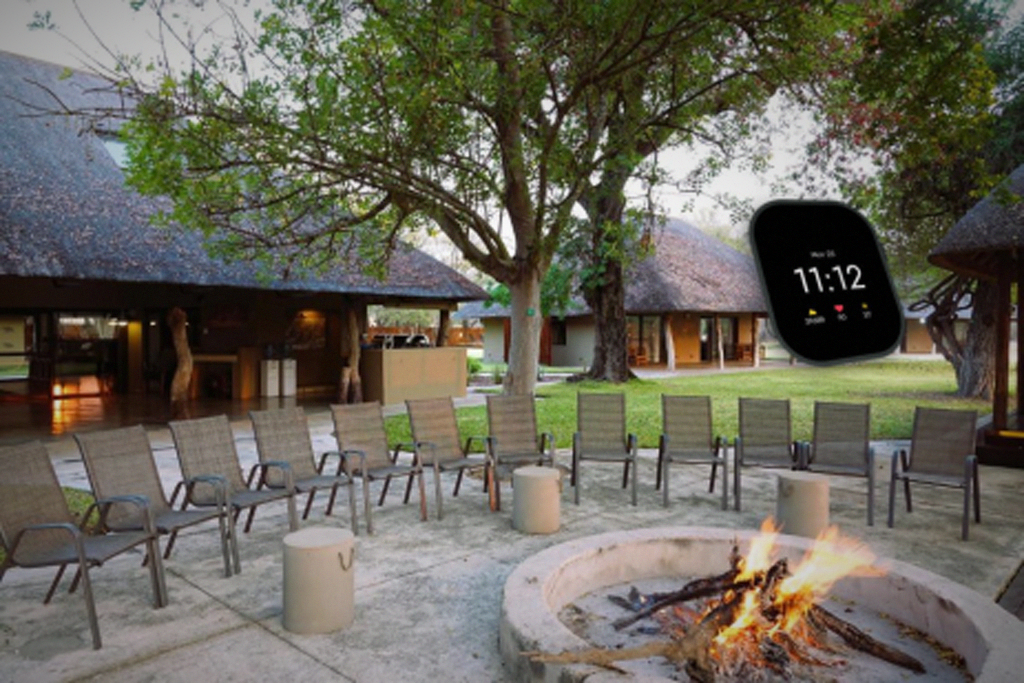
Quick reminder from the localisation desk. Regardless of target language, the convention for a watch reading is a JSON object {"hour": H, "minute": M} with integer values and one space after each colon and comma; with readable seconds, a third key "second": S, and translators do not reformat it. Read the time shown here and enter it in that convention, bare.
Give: {"hour": 11, "minute": 12}
